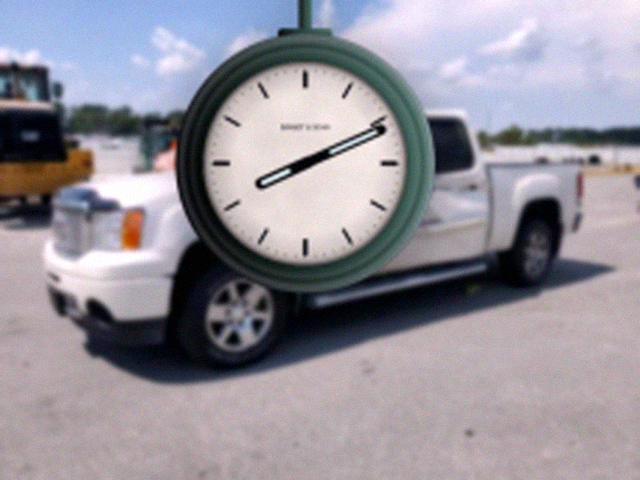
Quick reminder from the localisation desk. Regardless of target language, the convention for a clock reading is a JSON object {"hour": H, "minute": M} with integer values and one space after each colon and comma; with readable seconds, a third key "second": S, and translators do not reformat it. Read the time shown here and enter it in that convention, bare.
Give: {"hour": 8, "minute": 11}
